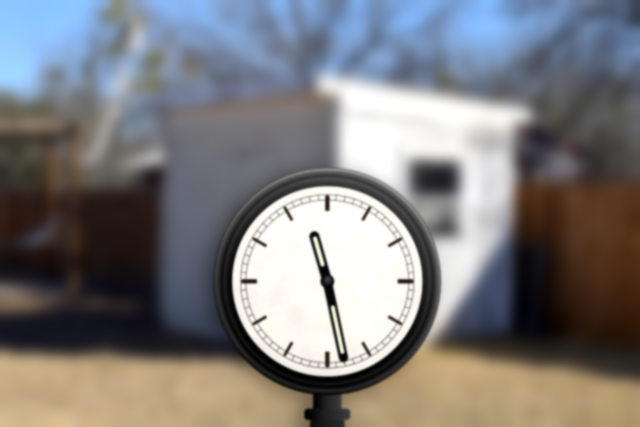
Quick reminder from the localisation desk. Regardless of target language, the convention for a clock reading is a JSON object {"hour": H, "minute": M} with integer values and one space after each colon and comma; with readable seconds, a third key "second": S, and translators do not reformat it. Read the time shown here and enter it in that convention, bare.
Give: {"hour": 11, "minute": 28}
